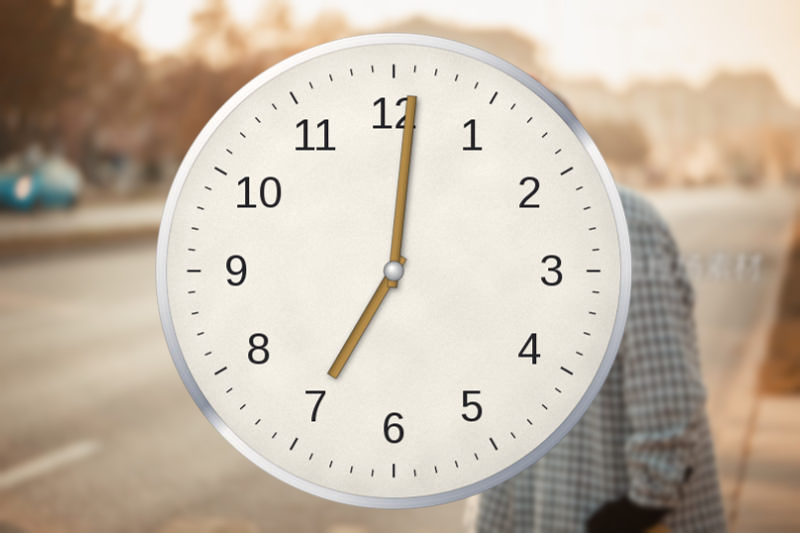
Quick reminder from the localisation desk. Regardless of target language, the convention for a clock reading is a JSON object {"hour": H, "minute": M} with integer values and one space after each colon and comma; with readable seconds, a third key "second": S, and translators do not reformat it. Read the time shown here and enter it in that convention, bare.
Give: {"hour": 7, "minute": 1}
